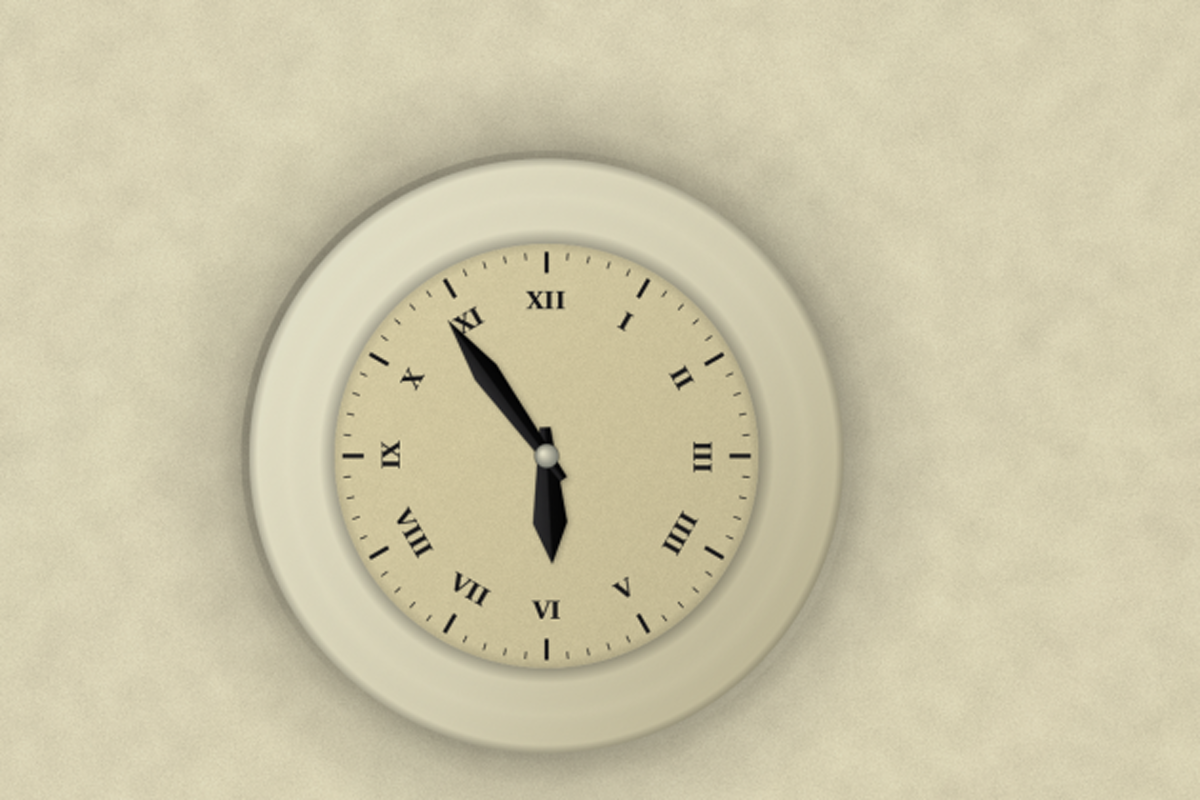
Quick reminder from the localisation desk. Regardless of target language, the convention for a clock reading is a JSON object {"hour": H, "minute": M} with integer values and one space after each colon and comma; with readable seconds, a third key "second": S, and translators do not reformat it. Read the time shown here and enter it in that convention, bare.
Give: {"hour": 5, "minute": 54}
